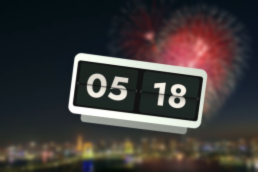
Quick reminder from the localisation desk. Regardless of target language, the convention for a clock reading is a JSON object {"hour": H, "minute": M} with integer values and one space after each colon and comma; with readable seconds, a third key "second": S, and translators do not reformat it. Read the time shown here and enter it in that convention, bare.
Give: {"hour": 5, "minute": 18}
